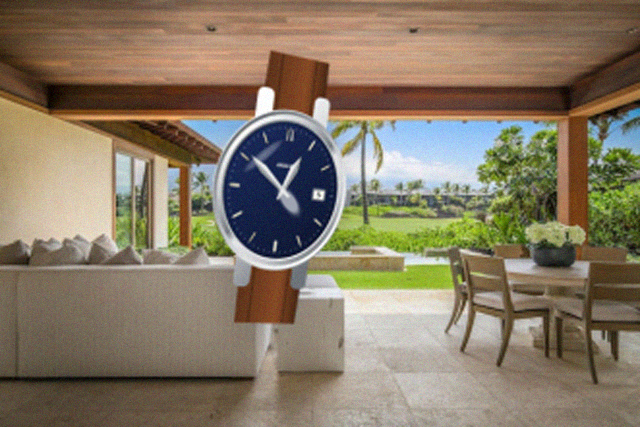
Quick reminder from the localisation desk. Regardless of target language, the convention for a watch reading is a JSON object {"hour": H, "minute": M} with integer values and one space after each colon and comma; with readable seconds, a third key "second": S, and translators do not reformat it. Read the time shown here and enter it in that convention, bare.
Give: {"hour": 12, "minute": 51}
